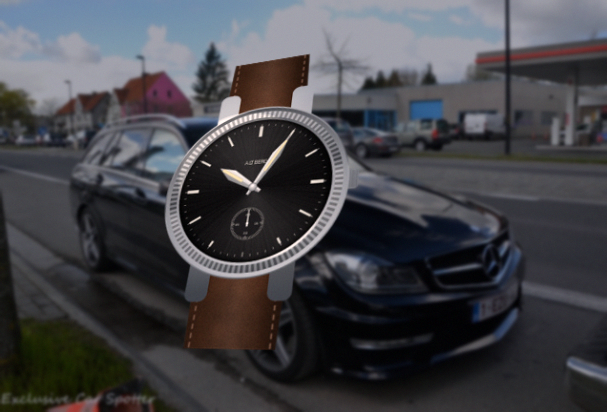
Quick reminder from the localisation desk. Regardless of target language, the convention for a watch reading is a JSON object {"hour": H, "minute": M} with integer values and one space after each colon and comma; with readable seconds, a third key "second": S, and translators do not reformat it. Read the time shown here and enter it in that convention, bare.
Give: {"hour": 10, "minute": 5}
